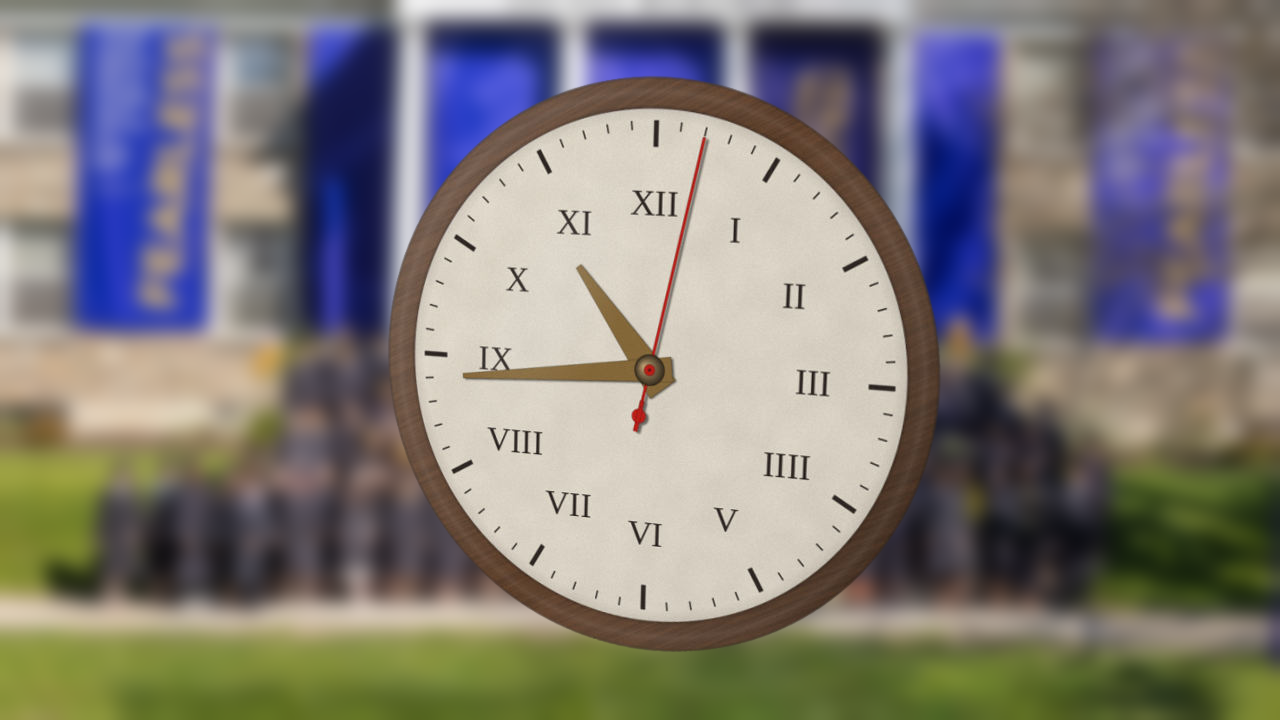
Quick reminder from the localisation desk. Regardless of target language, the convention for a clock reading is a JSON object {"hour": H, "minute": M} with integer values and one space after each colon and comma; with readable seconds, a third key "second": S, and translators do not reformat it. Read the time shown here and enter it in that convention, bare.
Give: {"hour": 10, "minute": 44, "second": 2}
